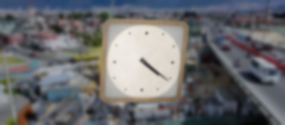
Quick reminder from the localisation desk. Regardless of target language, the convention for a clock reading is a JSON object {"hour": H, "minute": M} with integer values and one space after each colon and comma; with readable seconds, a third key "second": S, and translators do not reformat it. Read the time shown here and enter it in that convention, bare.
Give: {"hour": 4, "minute": 21}
